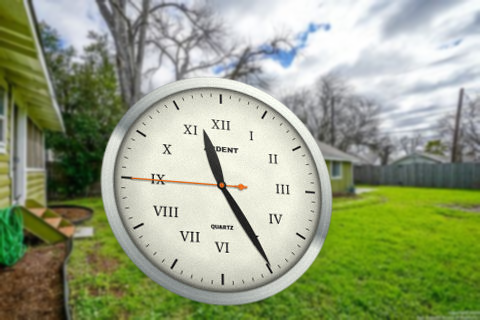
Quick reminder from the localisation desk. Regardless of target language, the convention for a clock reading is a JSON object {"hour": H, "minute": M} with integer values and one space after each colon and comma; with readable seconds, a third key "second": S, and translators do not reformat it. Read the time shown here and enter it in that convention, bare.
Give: {"hour": 11, "minute": 24, "second": 45}
